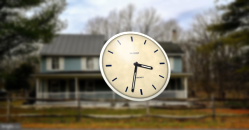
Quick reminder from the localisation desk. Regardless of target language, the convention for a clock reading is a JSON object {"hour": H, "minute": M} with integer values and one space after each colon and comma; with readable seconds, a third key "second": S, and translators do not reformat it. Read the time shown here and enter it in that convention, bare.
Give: {"hour": 3, "minute": 33}
